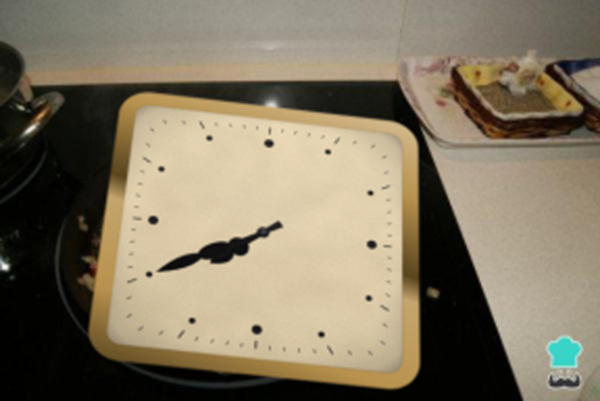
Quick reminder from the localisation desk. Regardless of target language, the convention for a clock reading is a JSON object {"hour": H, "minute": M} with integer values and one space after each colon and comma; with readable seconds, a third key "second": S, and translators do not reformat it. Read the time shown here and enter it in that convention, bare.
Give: {"hour": 7, "minute": 40}
